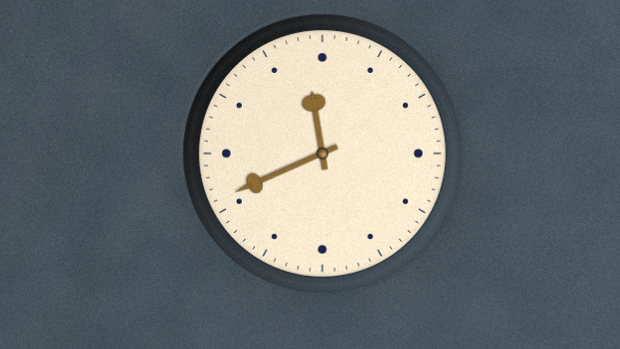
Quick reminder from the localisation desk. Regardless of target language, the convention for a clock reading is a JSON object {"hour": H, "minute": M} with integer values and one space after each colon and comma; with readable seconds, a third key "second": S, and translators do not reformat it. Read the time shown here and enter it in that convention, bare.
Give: {"hour": 11, "minute": 41}
